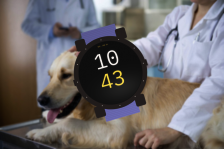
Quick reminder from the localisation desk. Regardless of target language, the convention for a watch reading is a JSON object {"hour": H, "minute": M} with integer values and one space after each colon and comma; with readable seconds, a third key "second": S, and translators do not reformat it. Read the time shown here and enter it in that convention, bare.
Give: {"hour": 10, "minute": 43}
